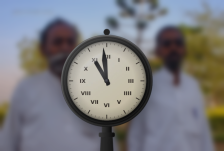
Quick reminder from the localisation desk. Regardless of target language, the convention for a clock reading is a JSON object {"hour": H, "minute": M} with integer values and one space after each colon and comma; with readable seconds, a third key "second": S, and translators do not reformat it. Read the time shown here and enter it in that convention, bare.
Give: {"hour": 10, "minute": 59}
